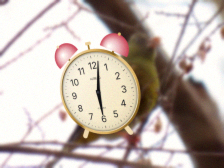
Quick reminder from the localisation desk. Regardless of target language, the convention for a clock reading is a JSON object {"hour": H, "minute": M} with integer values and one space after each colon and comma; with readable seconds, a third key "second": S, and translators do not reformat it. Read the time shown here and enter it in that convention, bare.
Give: {"hour": 6, "minute": 2}
